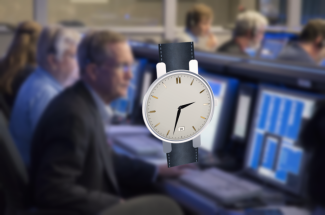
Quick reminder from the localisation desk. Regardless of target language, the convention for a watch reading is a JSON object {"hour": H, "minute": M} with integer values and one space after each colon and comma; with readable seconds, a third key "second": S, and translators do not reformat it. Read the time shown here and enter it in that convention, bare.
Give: {"hour": 2, "minute": 33}
